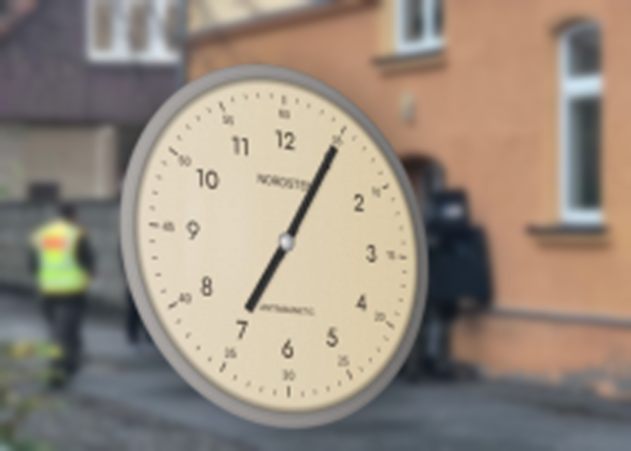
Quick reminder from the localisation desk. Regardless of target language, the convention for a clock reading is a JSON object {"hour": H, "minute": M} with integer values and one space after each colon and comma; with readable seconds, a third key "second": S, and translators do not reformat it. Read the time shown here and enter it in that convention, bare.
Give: {"hour": 7, "minute": 5}
